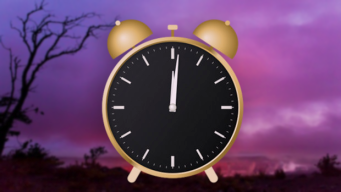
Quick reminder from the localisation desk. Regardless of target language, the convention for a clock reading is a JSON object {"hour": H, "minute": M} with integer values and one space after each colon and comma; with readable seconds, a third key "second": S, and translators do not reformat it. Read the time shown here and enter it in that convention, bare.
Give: {"hour": 12, "minute": 1}
